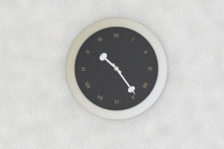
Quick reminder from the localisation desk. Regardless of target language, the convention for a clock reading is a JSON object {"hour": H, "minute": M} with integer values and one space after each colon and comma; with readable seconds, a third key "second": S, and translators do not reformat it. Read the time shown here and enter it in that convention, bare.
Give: {"hour": 10, "minute": 24}
